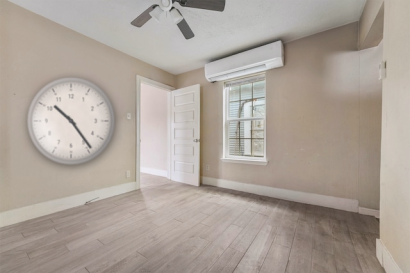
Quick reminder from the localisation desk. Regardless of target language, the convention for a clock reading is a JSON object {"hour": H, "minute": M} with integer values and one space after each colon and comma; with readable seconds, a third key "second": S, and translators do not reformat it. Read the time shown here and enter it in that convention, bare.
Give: {"hour": 10, "minute": 24}
